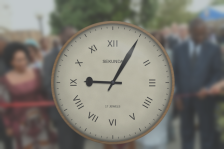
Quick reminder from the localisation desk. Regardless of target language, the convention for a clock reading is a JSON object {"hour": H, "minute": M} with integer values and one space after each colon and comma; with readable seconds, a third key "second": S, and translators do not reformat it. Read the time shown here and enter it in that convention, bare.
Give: {"hour": 9, "minute": 5}
